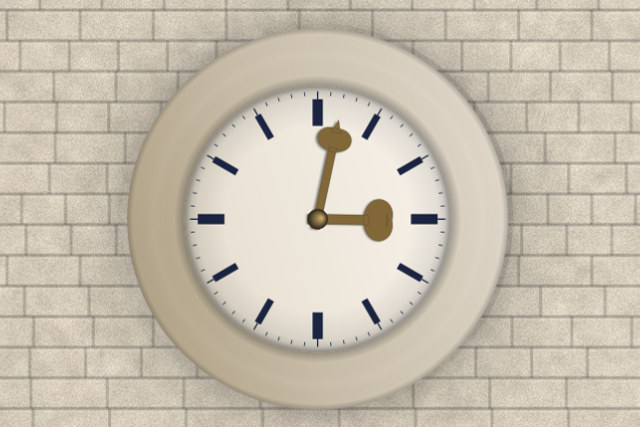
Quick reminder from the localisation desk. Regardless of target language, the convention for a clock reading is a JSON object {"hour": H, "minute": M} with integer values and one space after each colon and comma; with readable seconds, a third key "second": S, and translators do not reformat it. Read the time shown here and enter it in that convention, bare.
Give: {"hour": 3, "minute": 2}
